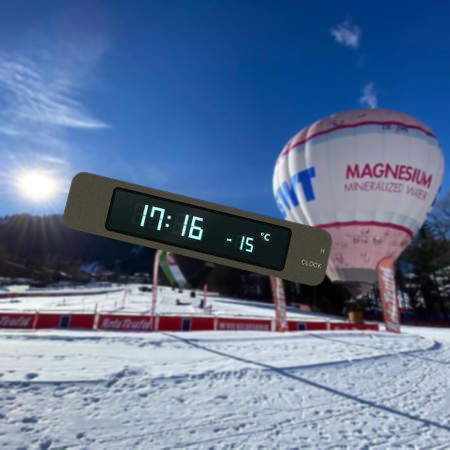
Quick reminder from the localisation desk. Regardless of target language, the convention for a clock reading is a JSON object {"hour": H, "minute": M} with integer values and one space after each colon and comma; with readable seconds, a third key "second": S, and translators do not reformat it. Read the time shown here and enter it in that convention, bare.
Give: {"hour": 17, "minute": 16}
